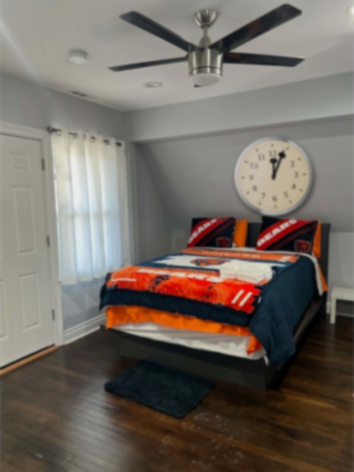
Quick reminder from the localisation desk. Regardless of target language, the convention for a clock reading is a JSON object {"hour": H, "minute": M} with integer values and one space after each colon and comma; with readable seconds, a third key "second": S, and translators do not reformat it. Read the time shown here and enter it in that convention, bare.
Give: {"hour": 12, "minute": 4}
